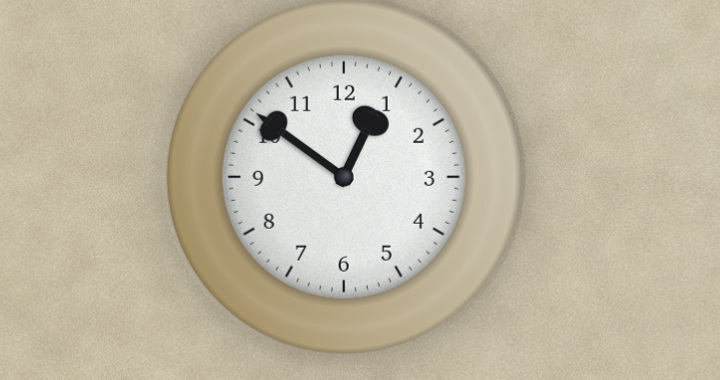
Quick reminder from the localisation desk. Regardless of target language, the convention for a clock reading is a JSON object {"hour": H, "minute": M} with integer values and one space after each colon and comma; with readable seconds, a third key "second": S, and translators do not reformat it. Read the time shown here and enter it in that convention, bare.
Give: {"hour": 12, "minute": 51}
